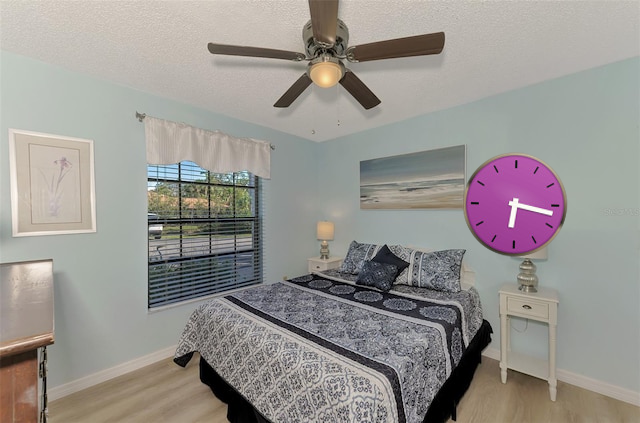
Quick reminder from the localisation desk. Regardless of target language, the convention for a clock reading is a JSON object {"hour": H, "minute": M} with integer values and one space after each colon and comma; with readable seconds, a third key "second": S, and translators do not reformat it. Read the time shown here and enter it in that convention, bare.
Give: {"hour": 6, "minute": 17}
